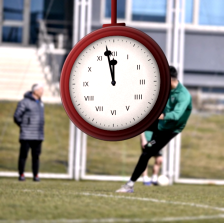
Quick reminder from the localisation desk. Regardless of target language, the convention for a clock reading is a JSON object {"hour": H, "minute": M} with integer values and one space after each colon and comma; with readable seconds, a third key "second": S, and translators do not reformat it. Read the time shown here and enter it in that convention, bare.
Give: {"hour": 11, "minute": 58}
